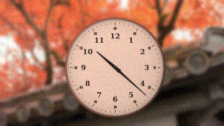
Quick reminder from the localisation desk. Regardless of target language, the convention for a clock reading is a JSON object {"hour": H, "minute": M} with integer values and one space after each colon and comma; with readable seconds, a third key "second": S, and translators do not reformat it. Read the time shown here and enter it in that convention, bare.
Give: {"hour": 10, "minute": 22}
